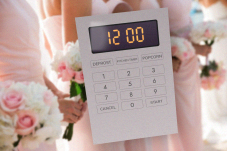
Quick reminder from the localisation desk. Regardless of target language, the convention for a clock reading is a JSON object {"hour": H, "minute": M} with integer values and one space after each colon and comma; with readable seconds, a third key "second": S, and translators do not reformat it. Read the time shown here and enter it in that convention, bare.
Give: {"hour": 12, "minute": 0}
